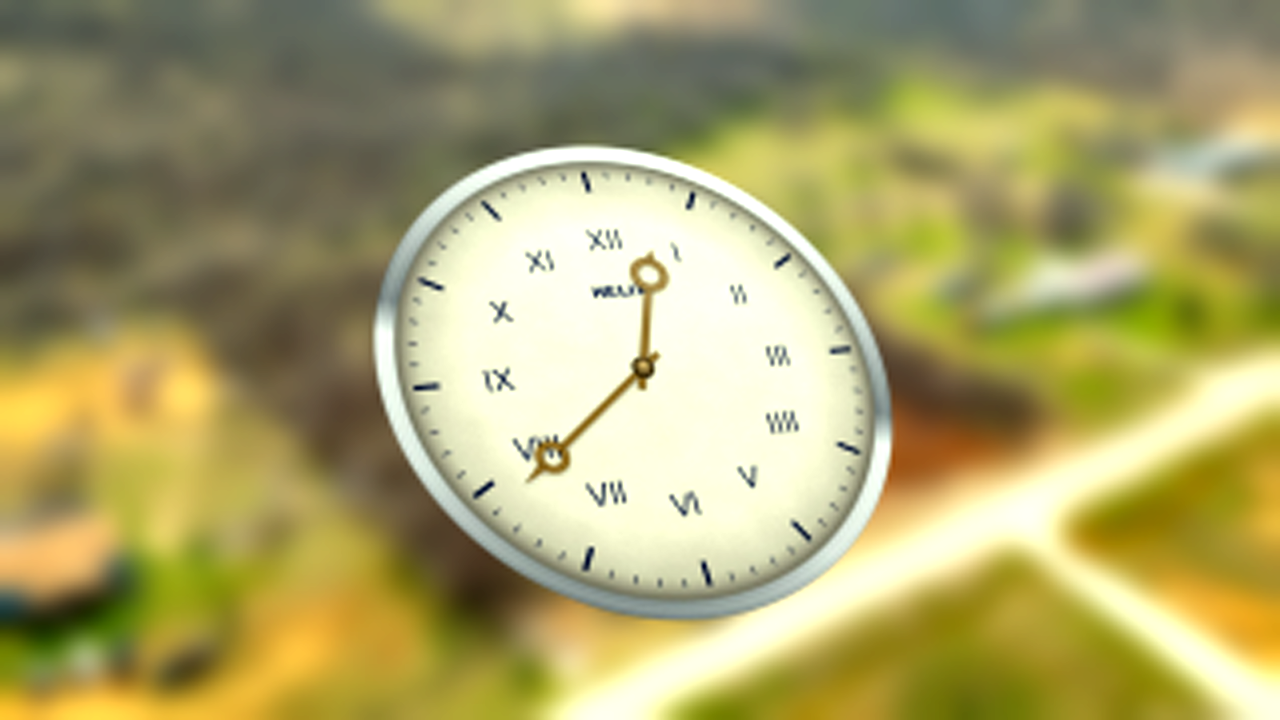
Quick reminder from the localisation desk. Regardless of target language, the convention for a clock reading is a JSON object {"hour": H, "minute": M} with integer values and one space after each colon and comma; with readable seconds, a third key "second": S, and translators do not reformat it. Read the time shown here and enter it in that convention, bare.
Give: {"hour": 12, "minute": 39}
